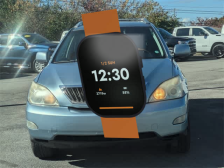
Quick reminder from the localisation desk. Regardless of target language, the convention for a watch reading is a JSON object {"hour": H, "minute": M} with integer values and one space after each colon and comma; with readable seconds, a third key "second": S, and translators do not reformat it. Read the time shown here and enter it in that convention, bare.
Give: {"hour": 12, "minute": 30}
